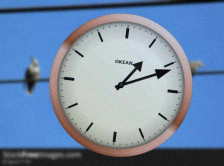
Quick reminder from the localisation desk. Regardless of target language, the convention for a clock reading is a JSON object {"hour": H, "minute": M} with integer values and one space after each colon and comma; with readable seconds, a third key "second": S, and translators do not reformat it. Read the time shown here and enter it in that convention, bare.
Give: {"hour": 1, "minute": 11}
